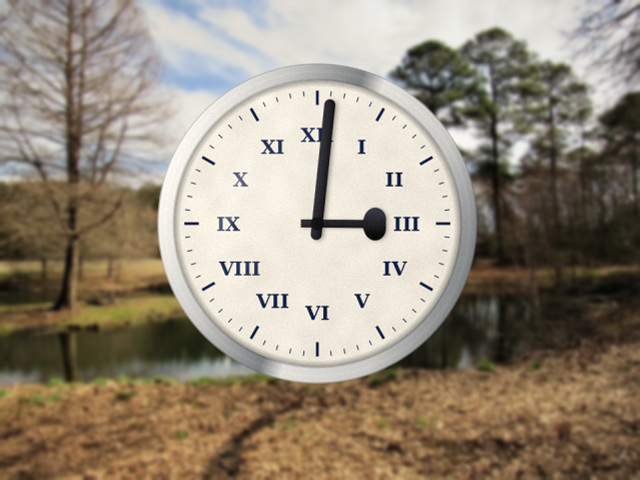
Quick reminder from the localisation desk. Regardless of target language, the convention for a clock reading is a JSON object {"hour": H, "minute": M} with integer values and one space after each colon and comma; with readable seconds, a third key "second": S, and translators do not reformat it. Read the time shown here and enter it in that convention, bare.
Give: {"hour": 3, "minute": 1}
